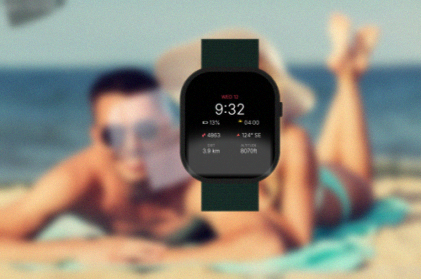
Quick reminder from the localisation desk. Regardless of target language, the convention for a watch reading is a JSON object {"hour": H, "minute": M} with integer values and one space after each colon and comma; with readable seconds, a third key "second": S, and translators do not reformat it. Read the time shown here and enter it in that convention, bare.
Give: {"hour": 9, "minute": 32}
